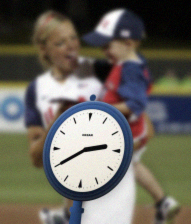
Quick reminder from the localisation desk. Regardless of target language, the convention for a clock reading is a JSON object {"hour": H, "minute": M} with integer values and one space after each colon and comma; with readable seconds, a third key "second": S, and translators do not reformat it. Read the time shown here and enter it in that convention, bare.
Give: {"hour": 2, "minute": 40}
